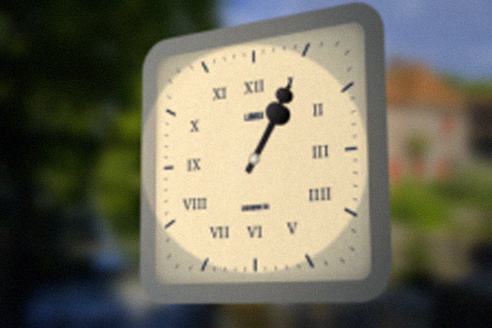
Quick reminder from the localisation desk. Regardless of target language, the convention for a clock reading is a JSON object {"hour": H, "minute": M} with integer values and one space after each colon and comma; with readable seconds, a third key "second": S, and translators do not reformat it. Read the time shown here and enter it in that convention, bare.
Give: {"hour": 1, "minute": 5}
